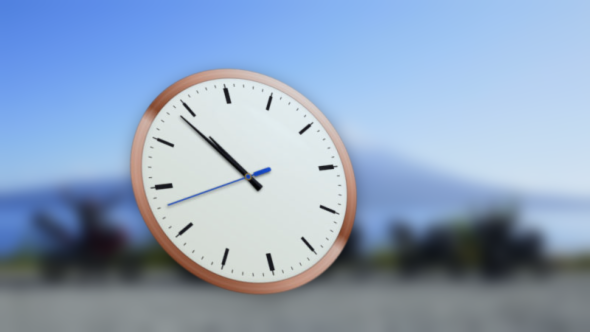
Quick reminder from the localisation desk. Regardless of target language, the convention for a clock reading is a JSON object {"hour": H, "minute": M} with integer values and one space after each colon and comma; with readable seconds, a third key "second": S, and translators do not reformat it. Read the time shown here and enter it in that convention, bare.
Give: {"hour": 10, "minute": 53, "second": 43}
